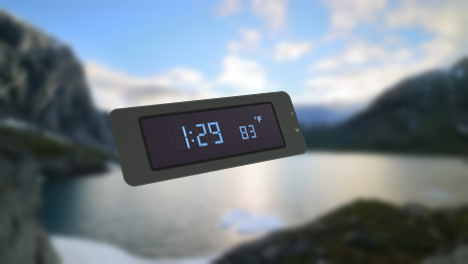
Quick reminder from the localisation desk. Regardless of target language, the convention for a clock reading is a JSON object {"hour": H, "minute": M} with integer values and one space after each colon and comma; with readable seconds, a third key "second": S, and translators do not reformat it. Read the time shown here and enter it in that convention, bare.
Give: {"hour": 1, "minute": 29}
